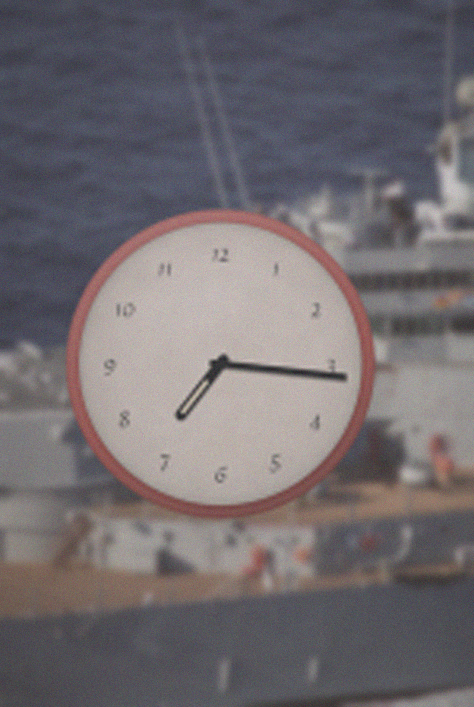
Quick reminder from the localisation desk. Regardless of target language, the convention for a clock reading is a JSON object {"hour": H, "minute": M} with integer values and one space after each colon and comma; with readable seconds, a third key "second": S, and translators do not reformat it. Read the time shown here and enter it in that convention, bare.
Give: {"hour": 7, "minute": 16}
